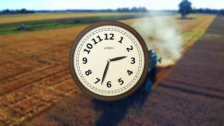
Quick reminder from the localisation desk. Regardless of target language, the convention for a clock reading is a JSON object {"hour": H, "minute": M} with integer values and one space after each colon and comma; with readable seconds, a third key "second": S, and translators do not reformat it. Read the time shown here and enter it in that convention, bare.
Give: {"hour": 2, "minute": 33}
